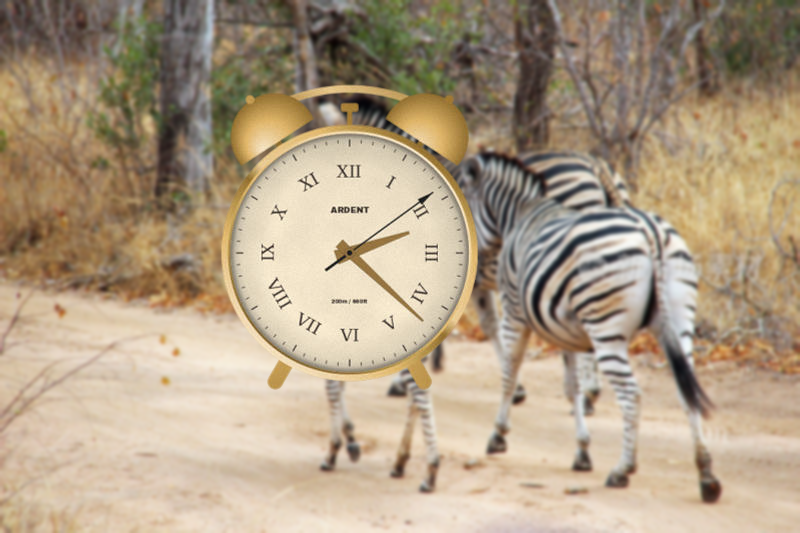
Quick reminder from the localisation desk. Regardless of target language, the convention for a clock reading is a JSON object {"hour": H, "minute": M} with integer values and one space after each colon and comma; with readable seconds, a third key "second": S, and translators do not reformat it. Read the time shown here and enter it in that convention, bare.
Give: {"hour": 2, "minute": 22, "second": 9}
